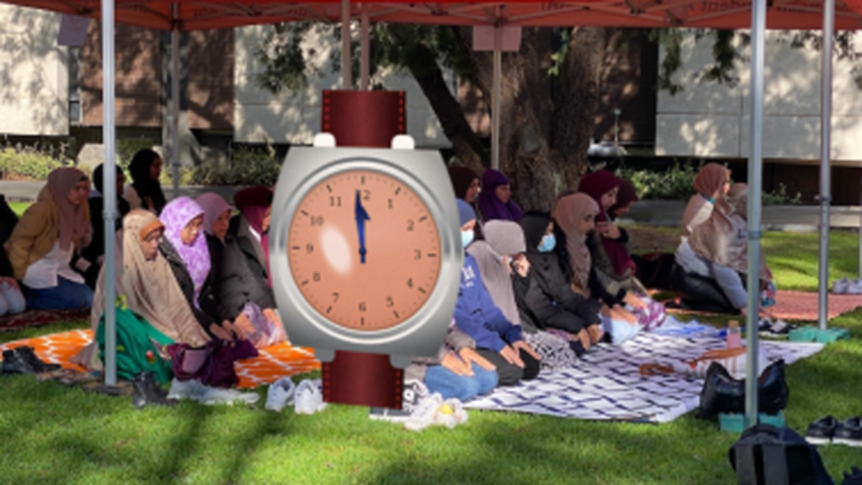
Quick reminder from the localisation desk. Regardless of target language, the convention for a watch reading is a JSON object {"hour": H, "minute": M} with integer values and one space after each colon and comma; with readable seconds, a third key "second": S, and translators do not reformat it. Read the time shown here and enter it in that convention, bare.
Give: {"hour": 11, "minute": 59}
